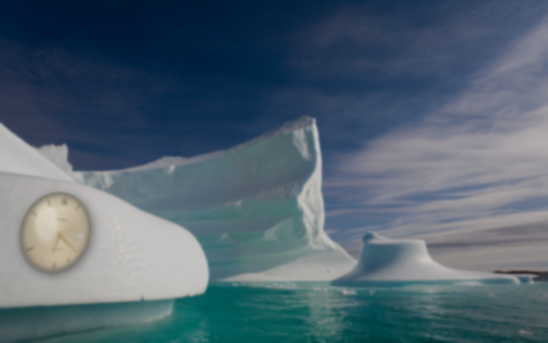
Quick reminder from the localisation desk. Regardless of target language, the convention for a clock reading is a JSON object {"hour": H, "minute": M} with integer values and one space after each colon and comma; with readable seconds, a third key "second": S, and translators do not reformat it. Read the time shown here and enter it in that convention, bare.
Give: {"hour": 6, "minute": 21}
